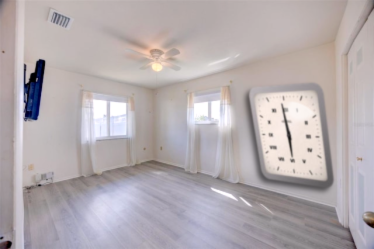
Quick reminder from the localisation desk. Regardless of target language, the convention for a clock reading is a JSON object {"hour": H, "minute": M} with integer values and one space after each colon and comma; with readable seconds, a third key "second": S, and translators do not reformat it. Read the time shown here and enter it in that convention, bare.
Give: {"hour": 5, "minute": 59}
